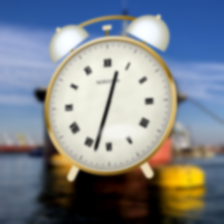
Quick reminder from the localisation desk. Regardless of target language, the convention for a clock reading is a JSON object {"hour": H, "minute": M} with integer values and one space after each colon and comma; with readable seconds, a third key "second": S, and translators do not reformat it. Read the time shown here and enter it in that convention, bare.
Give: {"hour": 12, "minute": 33}
